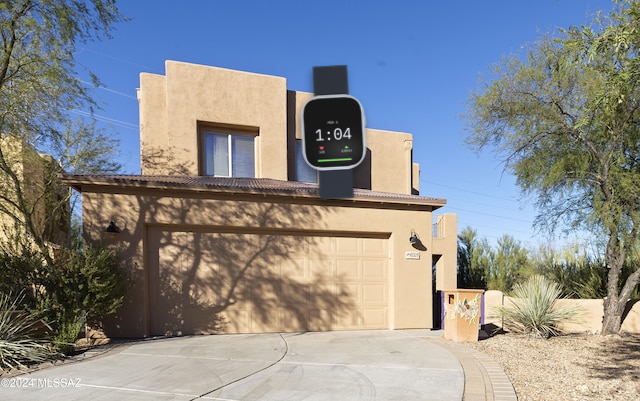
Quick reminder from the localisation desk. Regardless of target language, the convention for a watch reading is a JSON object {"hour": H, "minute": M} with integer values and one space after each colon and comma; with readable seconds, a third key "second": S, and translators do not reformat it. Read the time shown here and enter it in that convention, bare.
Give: {"hour": 1, "minute": 4}
